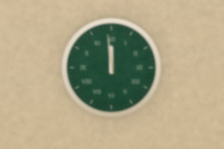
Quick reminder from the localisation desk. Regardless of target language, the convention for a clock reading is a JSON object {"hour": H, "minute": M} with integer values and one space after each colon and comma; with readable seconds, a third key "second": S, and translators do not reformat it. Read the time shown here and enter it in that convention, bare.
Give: {"hour": 11, "minute": 59}
